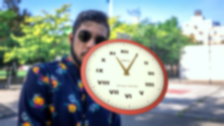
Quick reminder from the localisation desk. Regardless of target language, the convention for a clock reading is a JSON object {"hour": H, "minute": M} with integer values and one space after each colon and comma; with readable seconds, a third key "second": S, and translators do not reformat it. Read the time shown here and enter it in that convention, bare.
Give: {"hour": 11, "minute": 5}
